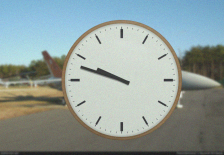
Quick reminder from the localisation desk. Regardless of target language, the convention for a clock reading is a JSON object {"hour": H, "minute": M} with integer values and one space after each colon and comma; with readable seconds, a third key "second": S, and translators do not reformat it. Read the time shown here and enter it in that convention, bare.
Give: {"hour": 9, "minute": 48}
